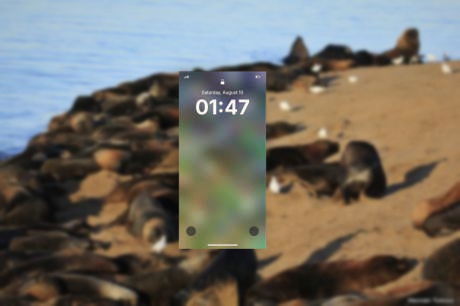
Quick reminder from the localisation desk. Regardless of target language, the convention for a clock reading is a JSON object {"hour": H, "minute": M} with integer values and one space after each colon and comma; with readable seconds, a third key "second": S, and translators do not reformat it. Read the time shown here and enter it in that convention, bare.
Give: {"hour": 1, "minute": 47}
